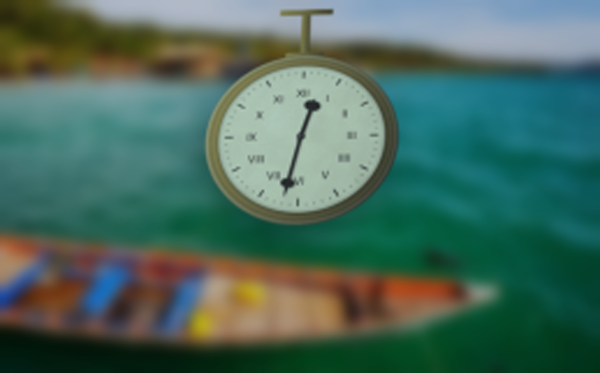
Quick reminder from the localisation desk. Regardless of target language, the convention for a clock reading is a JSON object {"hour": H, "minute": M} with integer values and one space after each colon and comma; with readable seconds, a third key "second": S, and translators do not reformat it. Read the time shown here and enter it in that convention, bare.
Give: {"hour": 12, "minute": 32}
